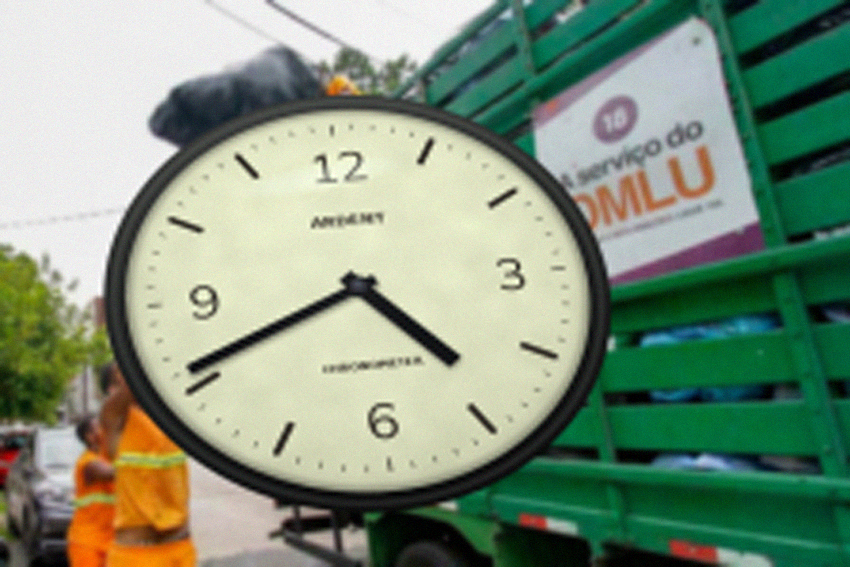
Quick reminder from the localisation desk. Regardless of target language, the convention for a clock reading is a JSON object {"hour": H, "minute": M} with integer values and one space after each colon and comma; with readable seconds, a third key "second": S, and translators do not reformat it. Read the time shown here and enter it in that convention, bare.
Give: {"hour": 4, "minute": 41}
